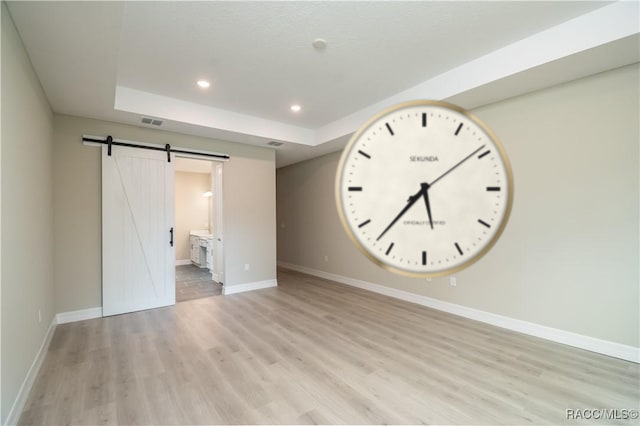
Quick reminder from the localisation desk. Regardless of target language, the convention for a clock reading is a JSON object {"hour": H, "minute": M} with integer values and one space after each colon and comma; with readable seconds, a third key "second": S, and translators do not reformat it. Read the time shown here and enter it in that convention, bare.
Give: {"hour": 5, "minute": 37, "second": 9}
